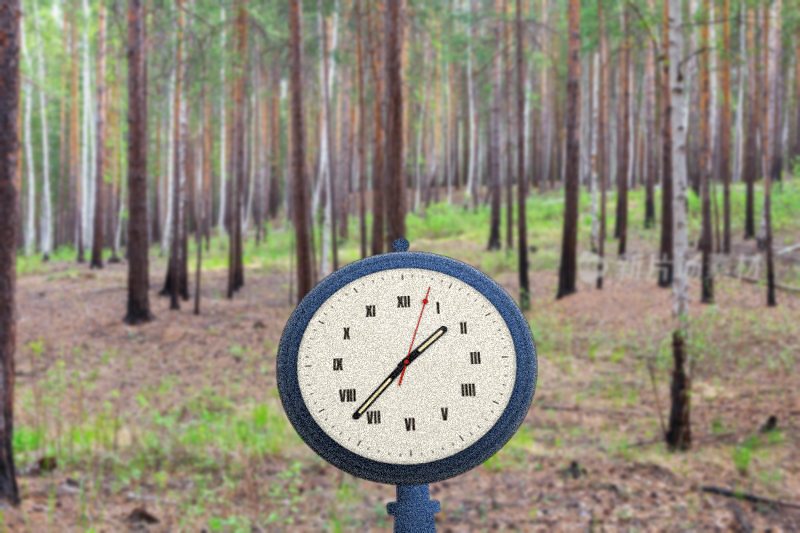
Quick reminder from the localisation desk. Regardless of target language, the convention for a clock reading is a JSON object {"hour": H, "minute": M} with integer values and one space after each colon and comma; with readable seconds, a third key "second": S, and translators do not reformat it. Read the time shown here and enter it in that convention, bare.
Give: {"hour": 1, "minute": 37, "second": 3}
